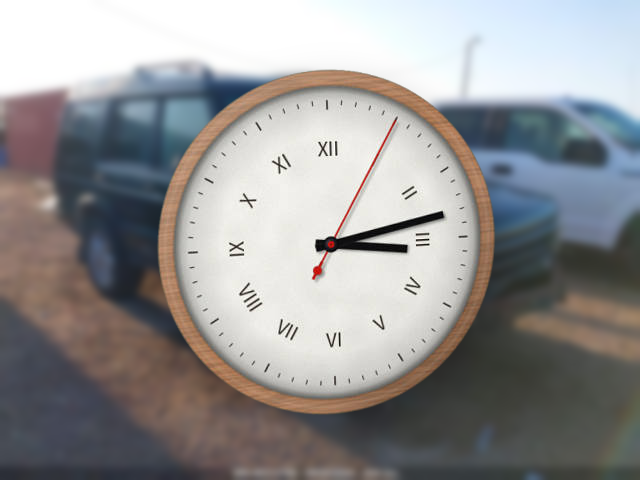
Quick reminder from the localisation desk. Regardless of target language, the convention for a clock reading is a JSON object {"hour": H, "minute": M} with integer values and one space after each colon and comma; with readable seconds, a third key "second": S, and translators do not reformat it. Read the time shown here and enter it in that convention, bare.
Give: {"hour": 3, "minute": 13, "second": 5}
